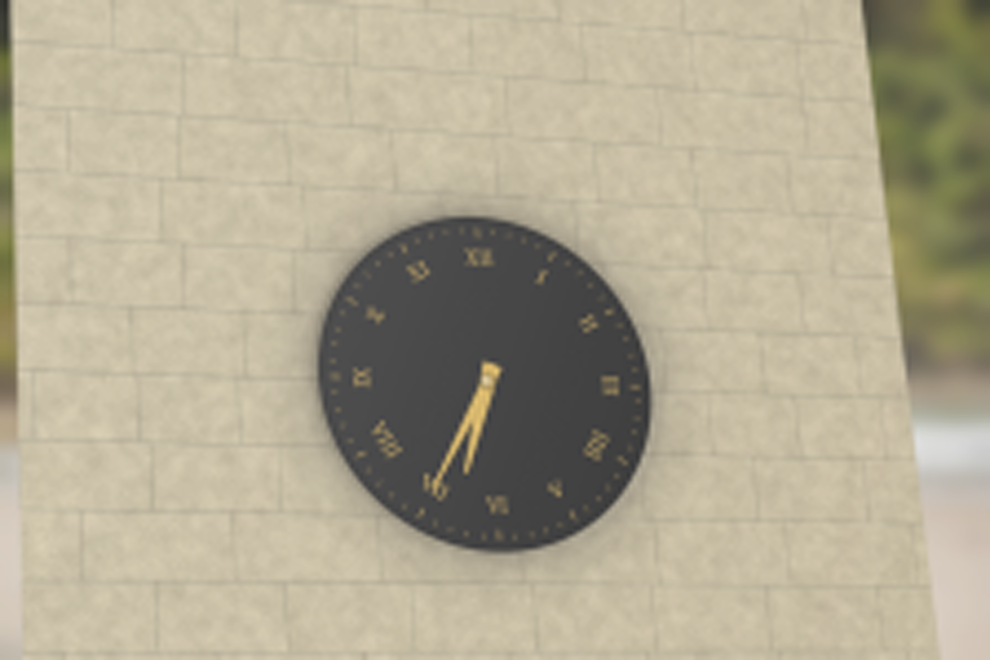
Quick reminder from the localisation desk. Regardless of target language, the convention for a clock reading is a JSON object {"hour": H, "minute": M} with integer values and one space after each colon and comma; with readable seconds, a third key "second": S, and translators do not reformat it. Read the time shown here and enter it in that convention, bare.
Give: {"hour": 6, "minute": 35}
